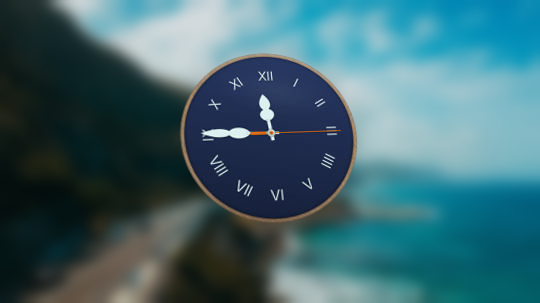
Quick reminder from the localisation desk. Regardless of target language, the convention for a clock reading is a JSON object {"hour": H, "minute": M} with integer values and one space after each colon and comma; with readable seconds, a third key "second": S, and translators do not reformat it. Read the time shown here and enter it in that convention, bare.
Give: {"hour": 11, "minute": 45, "second": 15}
